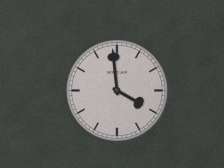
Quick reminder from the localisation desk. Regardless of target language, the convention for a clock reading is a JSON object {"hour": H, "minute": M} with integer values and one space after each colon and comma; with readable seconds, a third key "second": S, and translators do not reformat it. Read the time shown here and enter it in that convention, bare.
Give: {"hour": 3, "minute": 59}
